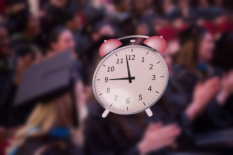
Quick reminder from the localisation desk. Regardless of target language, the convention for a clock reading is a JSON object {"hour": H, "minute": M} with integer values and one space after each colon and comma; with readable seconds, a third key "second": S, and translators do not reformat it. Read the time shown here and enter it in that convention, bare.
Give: {"hour": 8, "minute": 58}
